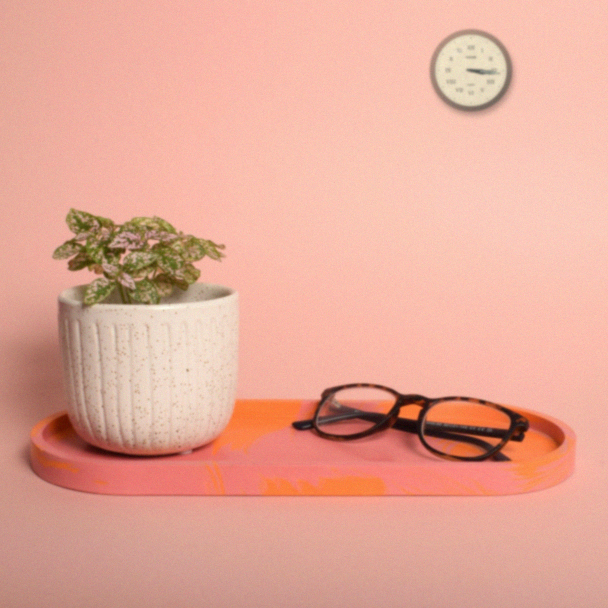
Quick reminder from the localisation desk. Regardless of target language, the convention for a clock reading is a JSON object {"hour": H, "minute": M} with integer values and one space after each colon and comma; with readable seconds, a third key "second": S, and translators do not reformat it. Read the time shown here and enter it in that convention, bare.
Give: {"hour": 3, "minute": 16}
